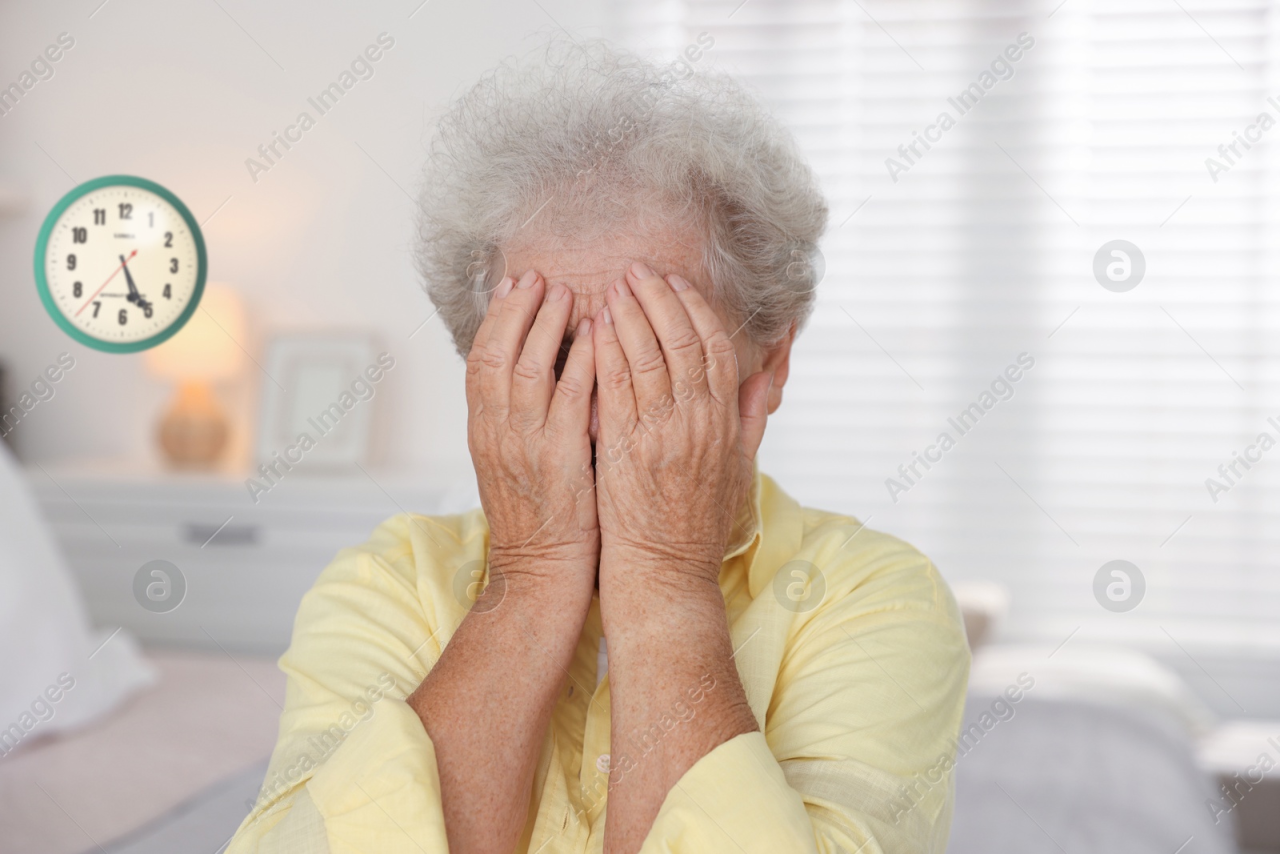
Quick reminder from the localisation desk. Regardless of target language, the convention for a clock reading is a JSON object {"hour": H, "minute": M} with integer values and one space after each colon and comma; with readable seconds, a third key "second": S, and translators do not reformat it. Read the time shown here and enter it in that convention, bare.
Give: {"hour": 5, "minute": 25, "second": 37}
